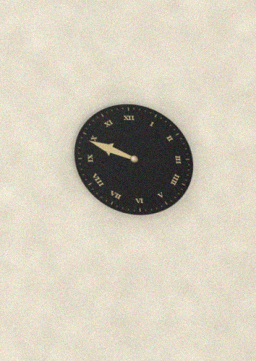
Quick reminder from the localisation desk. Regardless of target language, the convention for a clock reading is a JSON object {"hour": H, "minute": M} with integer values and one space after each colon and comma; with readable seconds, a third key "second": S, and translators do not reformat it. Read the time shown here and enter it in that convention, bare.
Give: {"hour": 9, "minute": 49}
